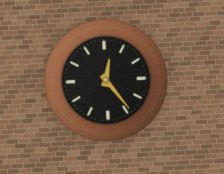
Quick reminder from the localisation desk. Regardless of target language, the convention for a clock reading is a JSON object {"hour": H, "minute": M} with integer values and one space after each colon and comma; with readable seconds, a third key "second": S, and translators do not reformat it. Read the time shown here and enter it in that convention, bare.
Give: {"hour": 12, "minute": 24}
